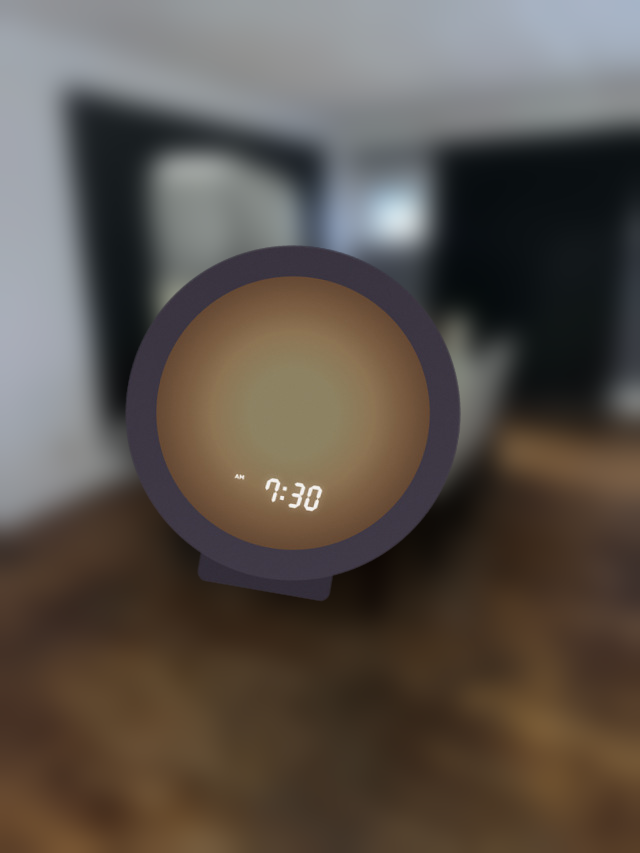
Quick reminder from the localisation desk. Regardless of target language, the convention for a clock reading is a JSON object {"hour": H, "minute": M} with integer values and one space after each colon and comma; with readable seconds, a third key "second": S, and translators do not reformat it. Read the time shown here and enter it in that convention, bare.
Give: {"hour": 7, "minute": 30}
